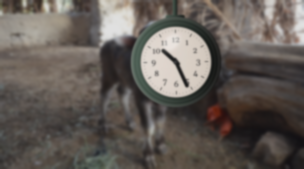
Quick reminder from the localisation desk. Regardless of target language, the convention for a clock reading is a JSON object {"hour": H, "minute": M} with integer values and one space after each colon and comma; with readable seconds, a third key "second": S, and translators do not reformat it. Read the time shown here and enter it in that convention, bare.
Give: {"hour": 10, "minute": 26}
